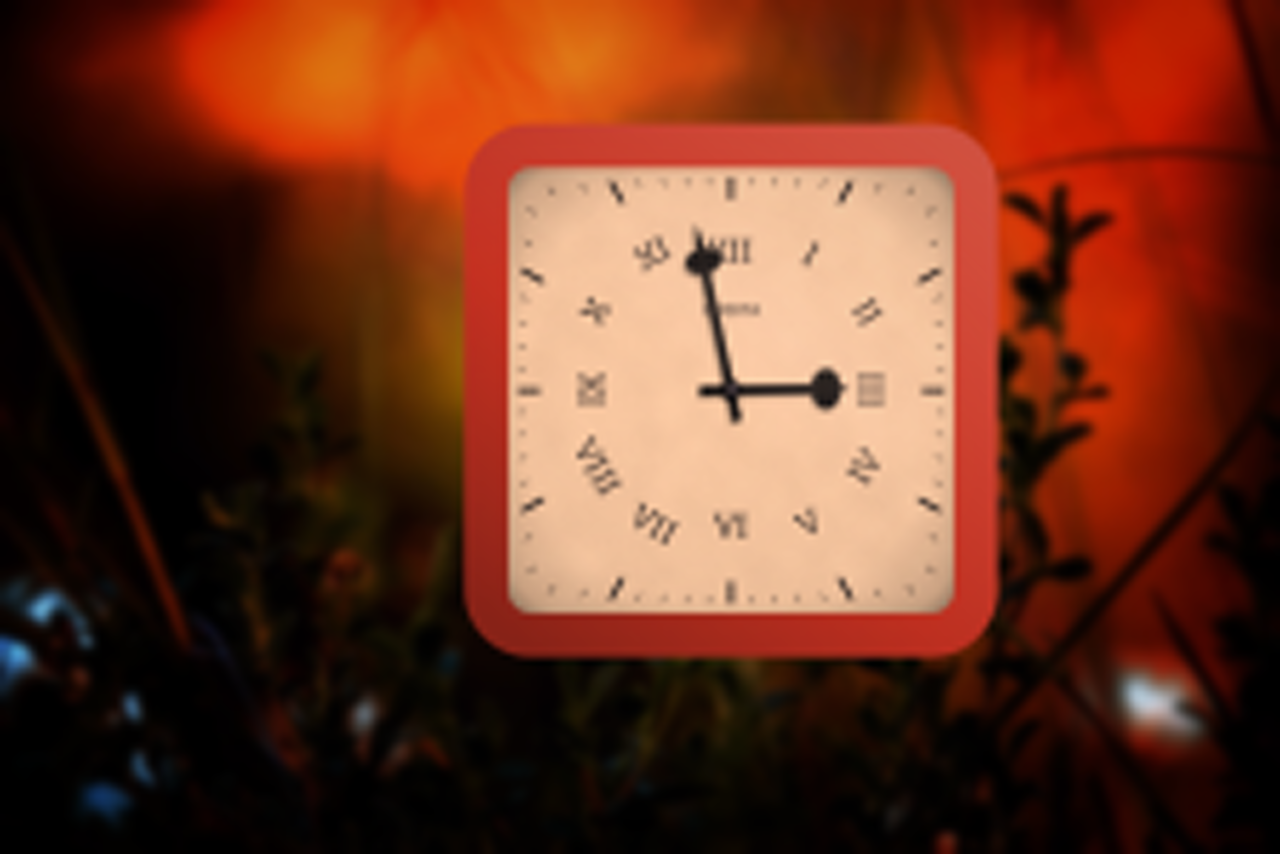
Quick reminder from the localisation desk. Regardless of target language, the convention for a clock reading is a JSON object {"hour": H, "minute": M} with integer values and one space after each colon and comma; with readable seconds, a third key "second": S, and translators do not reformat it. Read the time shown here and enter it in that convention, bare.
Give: {"hour": 2, "minute": 58}
